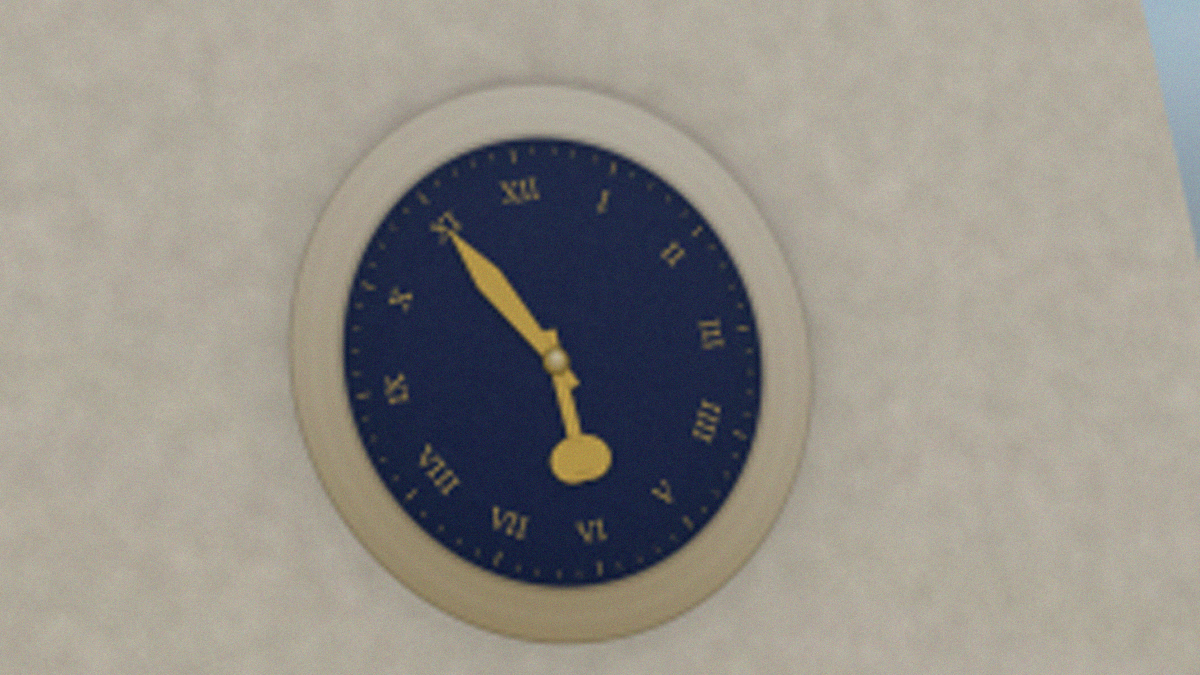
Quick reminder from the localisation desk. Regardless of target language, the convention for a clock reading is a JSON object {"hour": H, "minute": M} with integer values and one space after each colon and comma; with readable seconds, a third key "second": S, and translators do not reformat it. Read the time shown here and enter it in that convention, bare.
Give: {"hour": 5, "minute": 55}
